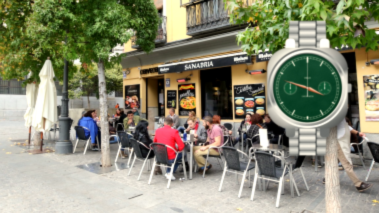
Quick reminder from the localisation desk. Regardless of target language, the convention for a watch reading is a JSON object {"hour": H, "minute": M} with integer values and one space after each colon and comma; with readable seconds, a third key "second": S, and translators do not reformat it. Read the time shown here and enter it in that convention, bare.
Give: {"hour": 3, "minute": 48}
